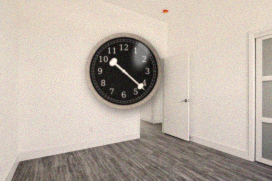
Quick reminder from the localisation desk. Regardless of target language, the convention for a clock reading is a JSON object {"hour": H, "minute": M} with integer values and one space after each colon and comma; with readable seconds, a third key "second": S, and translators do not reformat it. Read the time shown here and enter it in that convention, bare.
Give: {"hour": 10, "minute": 22}
